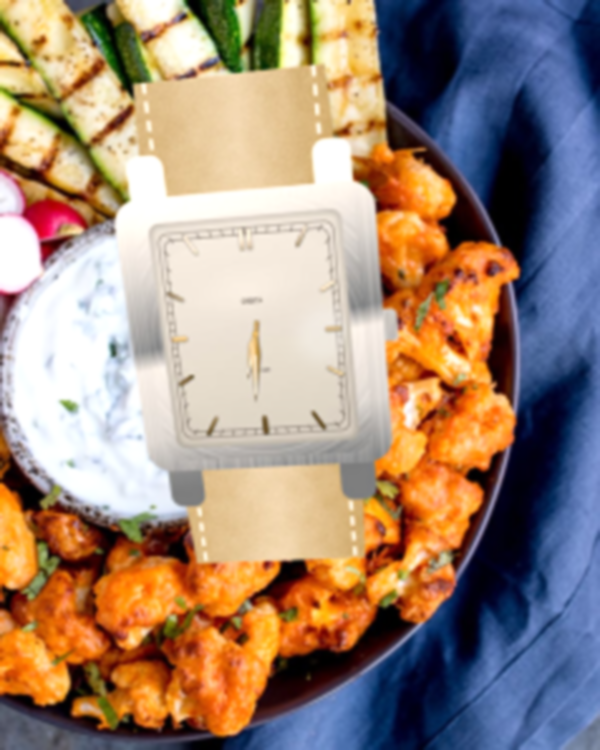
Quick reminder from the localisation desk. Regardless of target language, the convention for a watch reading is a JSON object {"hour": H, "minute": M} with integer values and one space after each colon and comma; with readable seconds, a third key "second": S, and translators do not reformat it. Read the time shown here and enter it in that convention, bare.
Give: {"hour": 6, "minute": 31}
